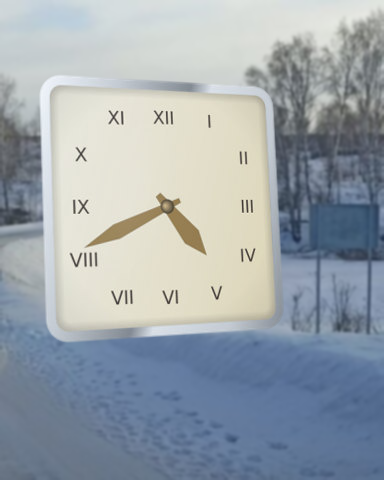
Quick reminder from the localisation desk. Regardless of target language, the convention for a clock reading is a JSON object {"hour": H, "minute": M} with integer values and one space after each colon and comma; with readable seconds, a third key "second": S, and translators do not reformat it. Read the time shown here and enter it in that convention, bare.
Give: {"hour": 4, "minute": 41}
